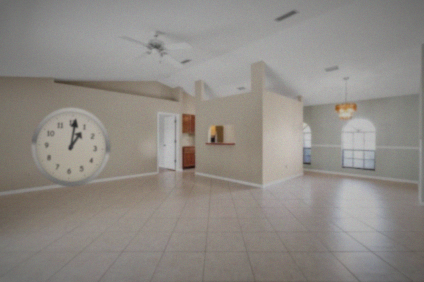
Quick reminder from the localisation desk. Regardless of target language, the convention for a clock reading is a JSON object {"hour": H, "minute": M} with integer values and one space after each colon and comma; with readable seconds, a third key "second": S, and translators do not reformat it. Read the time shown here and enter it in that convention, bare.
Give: {"hour": 1, "minute": 1}
